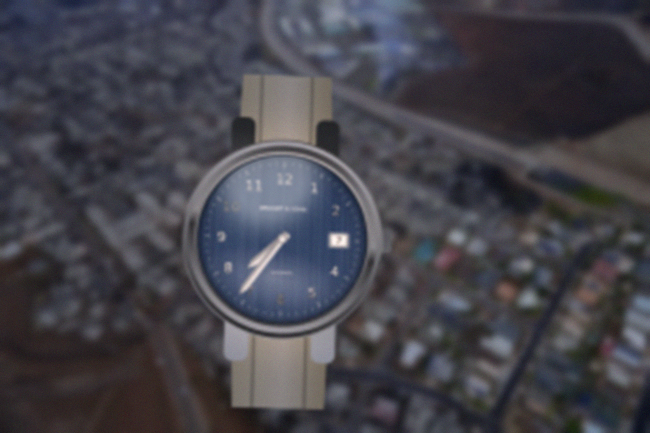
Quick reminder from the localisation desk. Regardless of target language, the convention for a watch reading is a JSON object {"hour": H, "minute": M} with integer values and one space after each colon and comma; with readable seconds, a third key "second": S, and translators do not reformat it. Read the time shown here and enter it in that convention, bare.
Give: {"hour": 7, "minute": 36}
